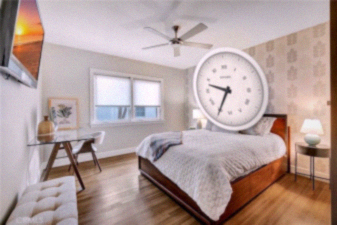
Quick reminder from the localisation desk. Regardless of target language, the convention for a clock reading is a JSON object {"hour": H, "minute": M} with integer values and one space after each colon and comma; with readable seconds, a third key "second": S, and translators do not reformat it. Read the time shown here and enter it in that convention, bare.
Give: {"hour": 9, "minute": 35}
